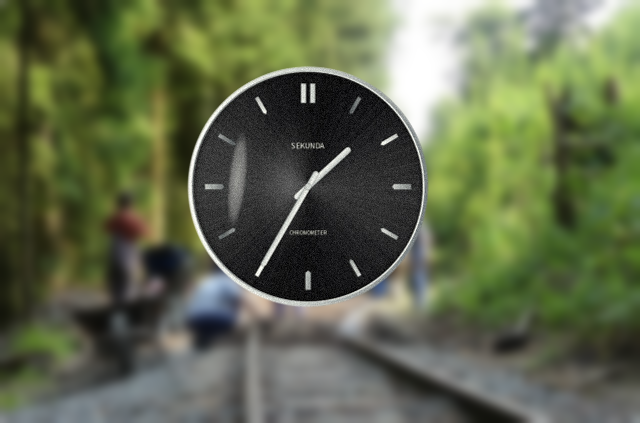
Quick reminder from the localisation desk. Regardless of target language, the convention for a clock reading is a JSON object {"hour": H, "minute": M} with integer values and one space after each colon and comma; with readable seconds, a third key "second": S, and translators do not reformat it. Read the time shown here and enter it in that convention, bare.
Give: {"hour": 1, "minute": 35}
